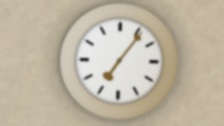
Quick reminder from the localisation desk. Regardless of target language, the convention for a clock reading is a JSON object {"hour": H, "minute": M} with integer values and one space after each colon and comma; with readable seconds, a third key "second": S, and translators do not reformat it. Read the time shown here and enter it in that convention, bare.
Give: {"hour": 7, "minute": 6}
